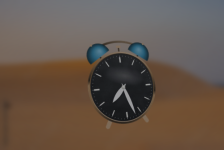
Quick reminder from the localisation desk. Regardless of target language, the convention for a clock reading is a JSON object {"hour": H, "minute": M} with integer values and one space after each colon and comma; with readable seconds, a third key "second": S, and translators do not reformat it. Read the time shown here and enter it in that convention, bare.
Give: {"hour": 7, "minute": 27}
